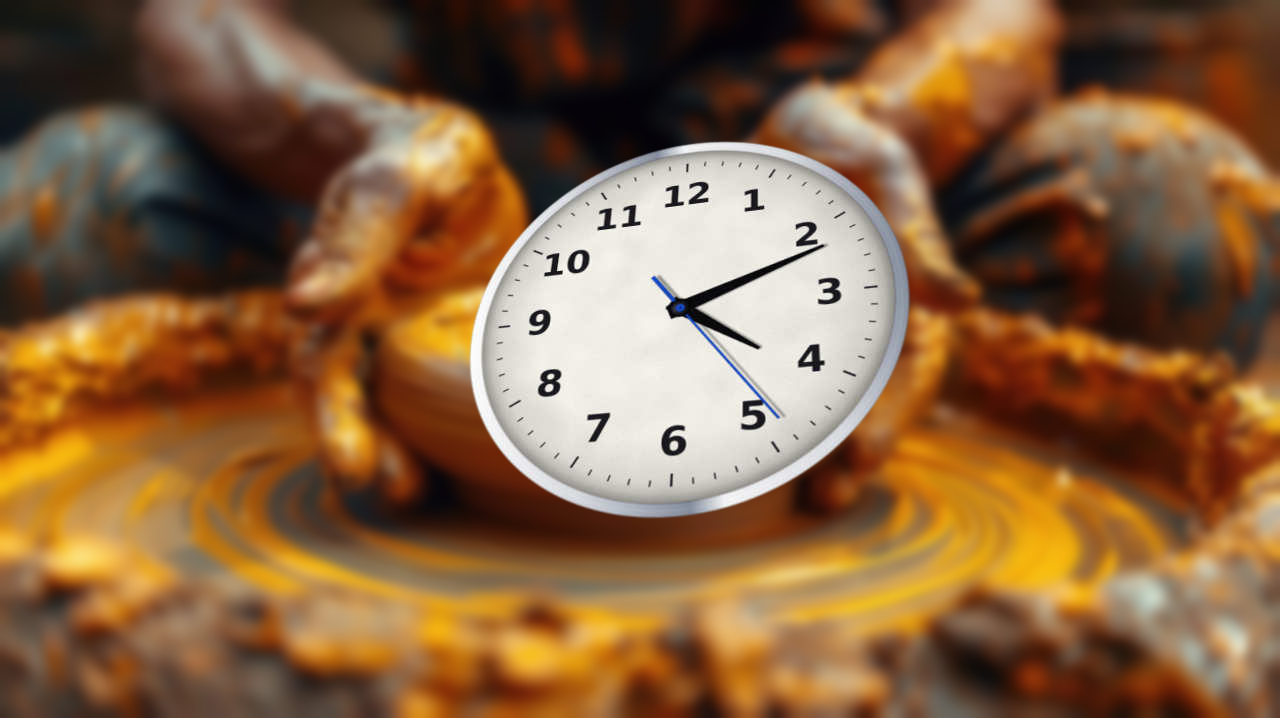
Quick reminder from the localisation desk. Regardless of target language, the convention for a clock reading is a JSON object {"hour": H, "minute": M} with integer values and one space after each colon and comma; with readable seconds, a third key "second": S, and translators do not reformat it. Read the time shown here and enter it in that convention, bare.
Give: {"hour": 4, "minute": 11, "second": 24}
